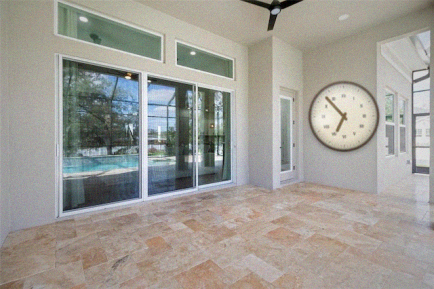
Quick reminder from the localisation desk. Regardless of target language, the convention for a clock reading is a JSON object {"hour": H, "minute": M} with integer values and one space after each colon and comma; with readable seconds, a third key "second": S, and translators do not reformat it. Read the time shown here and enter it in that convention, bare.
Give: {"hour": 6, "minute": 53}
